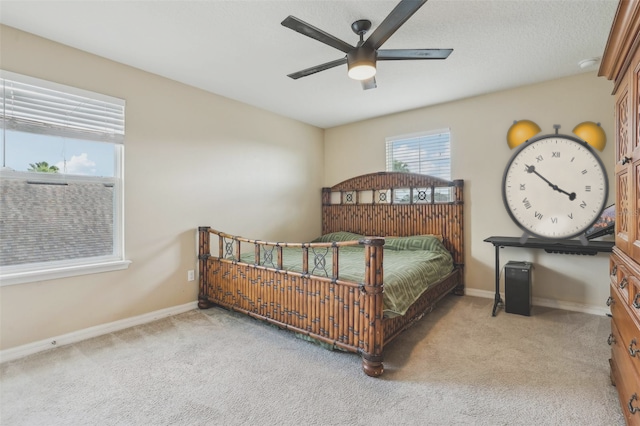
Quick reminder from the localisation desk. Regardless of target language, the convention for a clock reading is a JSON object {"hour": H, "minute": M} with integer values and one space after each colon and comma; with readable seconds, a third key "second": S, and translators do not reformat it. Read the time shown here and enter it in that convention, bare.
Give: {"hour": 3, "minute": 51}
